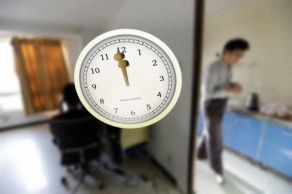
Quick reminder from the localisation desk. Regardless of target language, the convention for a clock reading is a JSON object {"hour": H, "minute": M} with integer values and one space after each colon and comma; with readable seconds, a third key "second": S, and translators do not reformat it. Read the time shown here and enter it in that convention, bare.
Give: {"hour": 11, "minute": 59}
